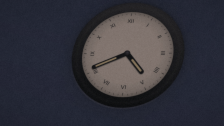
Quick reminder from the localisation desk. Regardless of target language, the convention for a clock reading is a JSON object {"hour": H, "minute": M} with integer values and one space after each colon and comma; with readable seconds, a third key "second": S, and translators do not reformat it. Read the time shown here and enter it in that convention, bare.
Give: {"hour": 4, "minute": 41}
